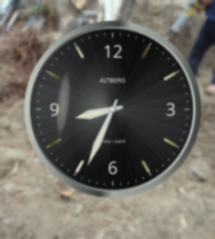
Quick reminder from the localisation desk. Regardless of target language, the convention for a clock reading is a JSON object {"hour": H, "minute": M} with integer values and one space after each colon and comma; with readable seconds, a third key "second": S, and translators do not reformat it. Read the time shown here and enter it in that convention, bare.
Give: {"hour": 8, "minute": 34}
